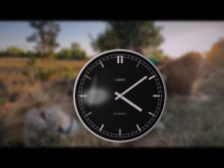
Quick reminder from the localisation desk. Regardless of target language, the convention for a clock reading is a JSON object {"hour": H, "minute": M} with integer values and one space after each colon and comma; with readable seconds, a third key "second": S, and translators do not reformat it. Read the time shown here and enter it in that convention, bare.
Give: {"hour": 4, "minute": 9}
